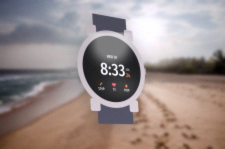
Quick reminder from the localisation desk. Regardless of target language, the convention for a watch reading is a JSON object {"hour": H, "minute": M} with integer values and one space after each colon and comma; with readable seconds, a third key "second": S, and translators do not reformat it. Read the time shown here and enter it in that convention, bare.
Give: {"hour": 8, "minute": 33}
